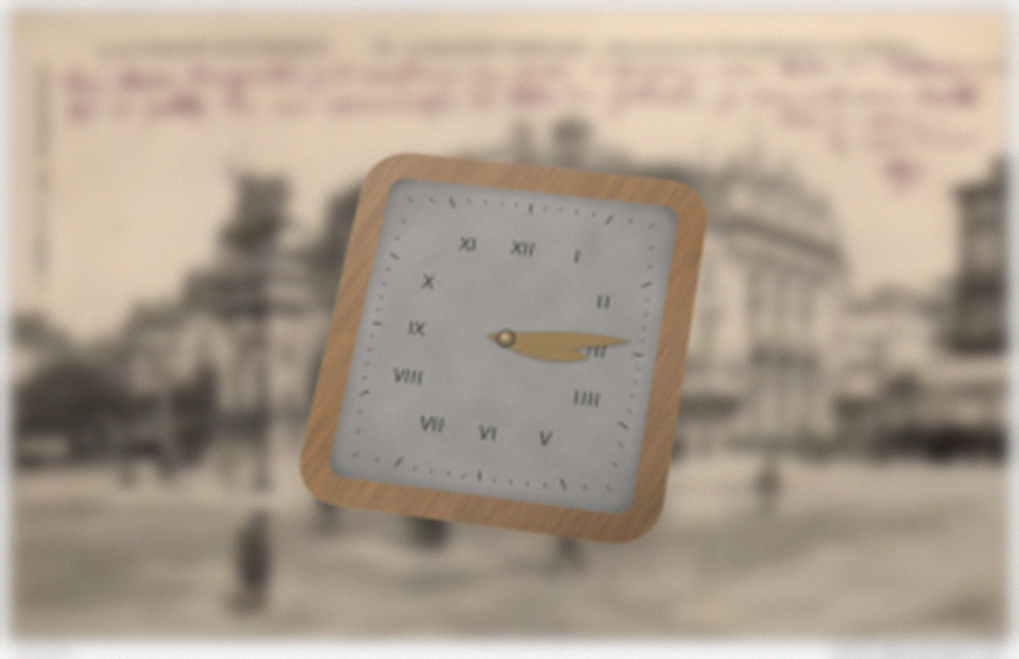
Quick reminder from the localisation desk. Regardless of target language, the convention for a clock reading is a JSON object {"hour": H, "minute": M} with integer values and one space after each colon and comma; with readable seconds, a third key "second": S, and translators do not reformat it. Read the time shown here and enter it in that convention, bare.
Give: {"hour": 3, "minute": 14}
